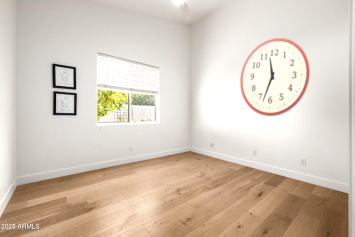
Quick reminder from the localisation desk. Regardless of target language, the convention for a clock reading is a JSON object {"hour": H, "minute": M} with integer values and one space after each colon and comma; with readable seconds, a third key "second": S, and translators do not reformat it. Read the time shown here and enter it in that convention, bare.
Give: {"hour": 11, "minute": 33}
